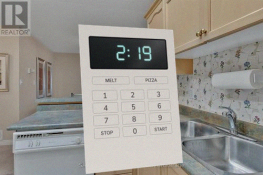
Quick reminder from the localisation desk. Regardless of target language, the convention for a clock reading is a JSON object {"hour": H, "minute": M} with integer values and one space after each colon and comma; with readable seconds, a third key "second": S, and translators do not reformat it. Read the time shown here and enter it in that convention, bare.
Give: {"hour": 2, "minute": 19}
